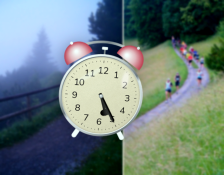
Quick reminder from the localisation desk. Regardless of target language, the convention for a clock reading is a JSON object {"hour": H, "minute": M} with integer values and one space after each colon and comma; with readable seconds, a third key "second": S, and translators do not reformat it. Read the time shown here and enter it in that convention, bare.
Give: {"hour": 5, "minute": 25}
